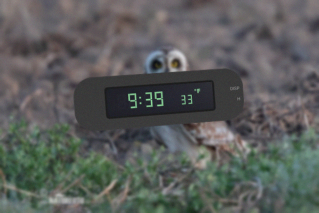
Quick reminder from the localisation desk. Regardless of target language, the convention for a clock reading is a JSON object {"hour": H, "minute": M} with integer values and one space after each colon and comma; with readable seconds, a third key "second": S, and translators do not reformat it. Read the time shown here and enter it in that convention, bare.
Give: {"hour": 9, "minute": 39}
